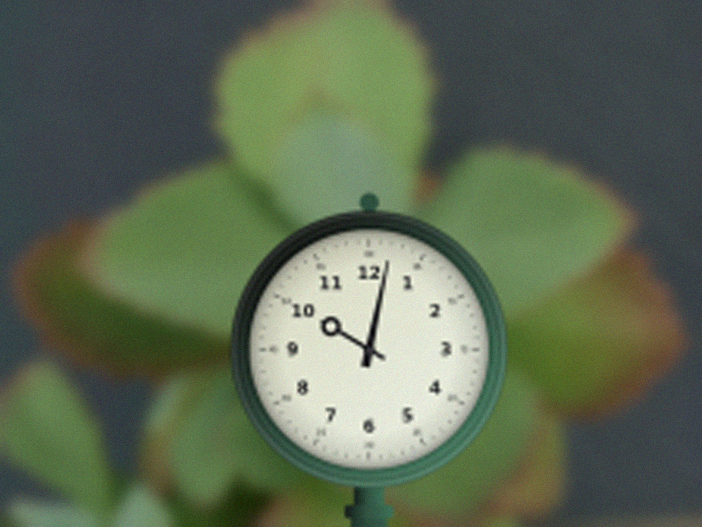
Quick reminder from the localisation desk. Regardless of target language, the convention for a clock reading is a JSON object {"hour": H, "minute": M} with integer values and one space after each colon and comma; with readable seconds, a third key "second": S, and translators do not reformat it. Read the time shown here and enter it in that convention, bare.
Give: {"hour": 10, "minute": 2}
